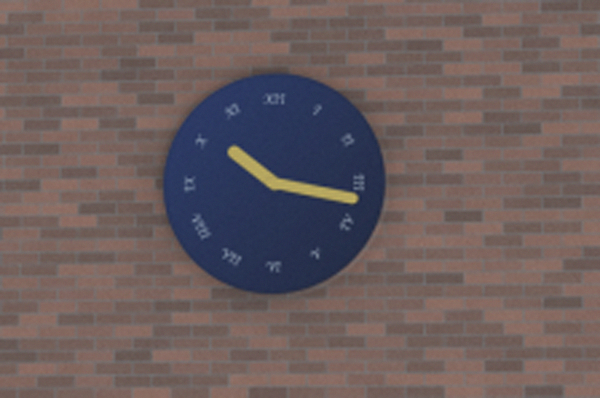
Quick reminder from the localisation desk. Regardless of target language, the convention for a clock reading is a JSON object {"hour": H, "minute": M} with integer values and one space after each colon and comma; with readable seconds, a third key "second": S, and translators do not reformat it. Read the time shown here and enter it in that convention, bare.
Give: {"hour": 10, "minute": 17}
